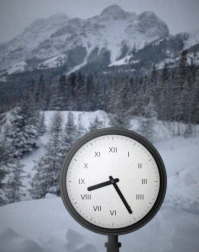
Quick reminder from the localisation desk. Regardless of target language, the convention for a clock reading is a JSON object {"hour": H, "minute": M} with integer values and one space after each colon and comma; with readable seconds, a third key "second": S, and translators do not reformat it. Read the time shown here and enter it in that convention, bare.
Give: {"hour": 8, "minute": 25}
